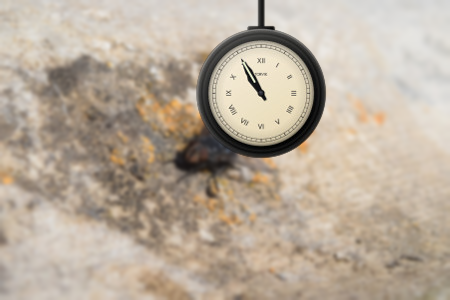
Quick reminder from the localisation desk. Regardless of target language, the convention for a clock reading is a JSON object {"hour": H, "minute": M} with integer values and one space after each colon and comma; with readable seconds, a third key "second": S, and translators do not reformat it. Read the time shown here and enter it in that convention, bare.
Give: {"hour": 10, "minute": 55}
